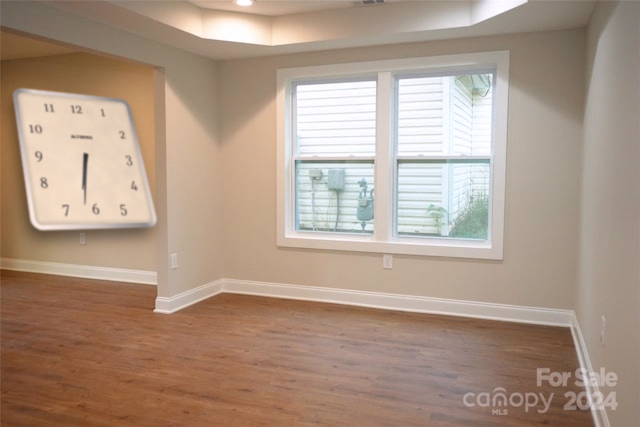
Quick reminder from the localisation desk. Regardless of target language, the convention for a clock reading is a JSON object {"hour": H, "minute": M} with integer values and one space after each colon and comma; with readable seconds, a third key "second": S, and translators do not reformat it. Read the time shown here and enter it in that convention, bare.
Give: {"hour": 6, "minute": 32}
